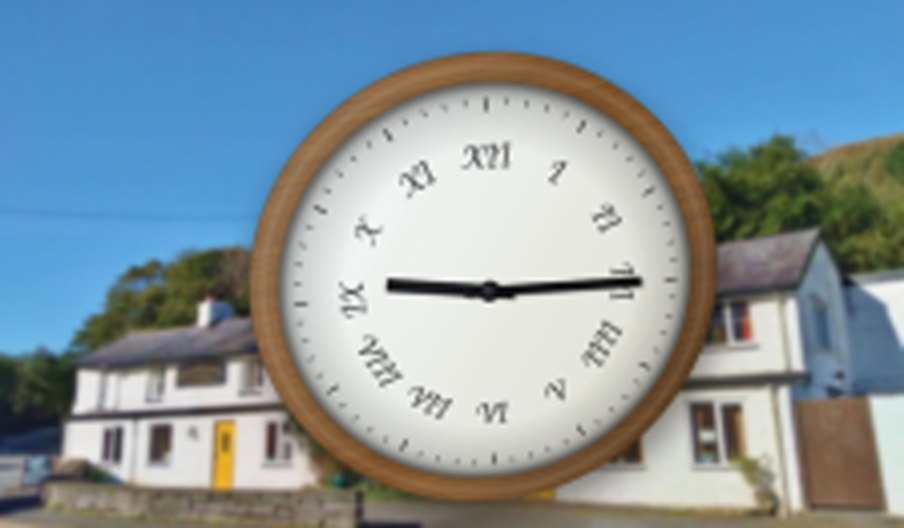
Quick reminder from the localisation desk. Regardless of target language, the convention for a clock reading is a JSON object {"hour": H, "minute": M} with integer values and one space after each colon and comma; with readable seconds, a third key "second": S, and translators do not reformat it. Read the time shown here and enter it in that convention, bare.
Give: {"hour": 9, "minute": 15}
